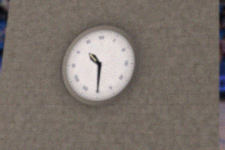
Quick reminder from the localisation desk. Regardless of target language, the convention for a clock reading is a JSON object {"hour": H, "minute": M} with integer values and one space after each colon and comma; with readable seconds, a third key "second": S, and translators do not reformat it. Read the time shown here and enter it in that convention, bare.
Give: {"hour": 10, "minute": 30}
